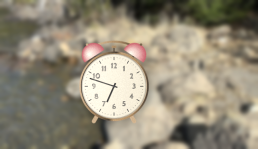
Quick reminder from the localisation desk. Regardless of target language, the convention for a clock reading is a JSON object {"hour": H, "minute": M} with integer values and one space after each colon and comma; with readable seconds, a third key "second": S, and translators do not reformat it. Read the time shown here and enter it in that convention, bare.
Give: {"hour": 6, "minute": 48}
